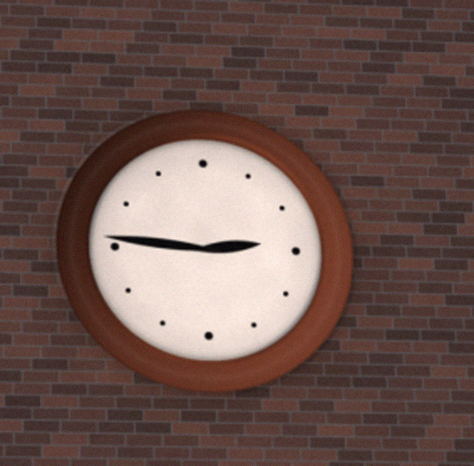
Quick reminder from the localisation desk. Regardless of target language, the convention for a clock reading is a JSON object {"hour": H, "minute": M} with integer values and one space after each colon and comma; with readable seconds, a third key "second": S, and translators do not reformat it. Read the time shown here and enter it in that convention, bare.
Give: {"hour": 2, "minute": 46}
